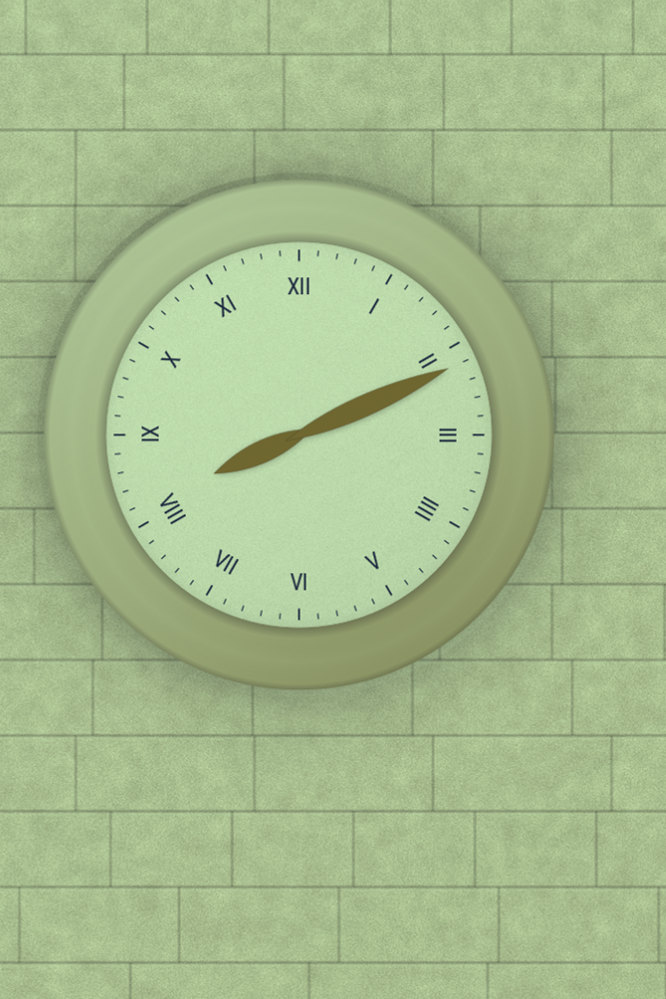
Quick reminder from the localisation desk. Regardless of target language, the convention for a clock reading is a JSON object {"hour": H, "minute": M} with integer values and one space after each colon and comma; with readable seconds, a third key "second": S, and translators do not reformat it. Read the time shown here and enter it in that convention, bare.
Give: {"hour": 8, "minute": 11}
